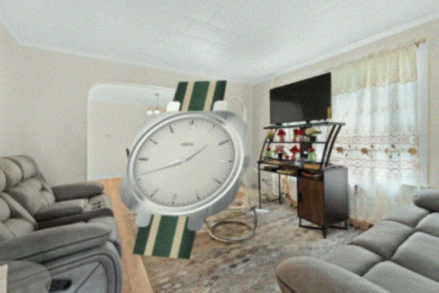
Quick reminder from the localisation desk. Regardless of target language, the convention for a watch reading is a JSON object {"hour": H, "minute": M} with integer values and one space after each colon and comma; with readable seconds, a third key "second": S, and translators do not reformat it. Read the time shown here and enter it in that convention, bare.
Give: {"hour": 1, "minute": 41}
